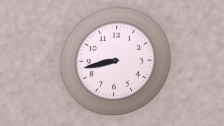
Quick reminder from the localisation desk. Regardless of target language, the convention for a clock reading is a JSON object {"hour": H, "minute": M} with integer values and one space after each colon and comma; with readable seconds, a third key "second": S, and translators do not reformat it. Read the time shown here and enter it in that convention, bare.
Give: {"hour": 8, "minute": 43}
